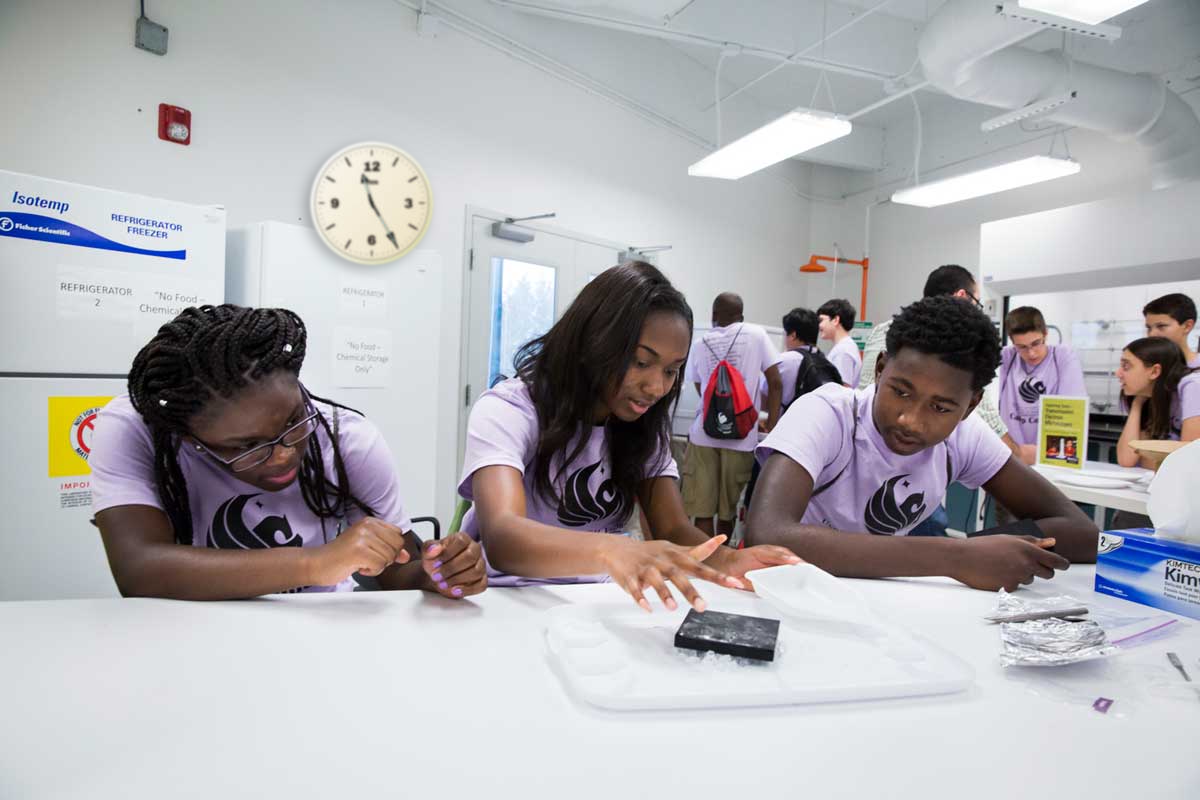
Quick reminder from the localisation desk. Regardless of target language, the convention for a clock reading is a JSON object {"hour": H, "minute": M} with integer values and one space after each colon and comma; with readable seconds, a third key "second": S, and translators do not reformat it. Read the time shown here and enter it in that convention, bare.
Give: {"hour": 11, "minute": 25}
